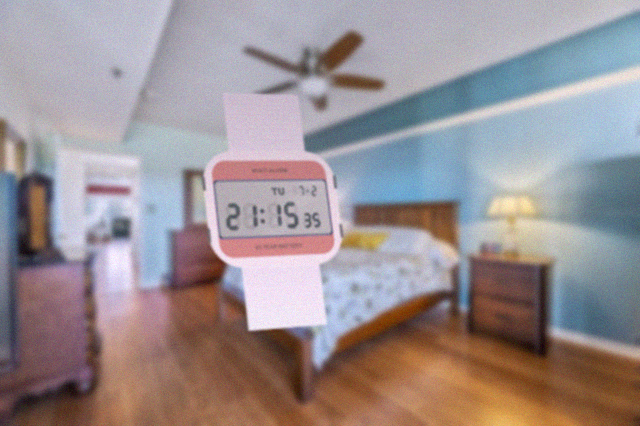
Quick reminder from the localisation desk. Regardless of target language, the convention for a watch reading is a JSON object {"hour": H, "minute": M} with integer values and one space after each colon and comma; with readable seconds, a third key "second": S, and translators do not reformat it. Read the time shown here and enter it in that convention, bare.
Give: {"hour": 21, "minute": 15, "second": 35}
